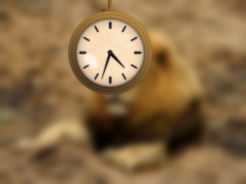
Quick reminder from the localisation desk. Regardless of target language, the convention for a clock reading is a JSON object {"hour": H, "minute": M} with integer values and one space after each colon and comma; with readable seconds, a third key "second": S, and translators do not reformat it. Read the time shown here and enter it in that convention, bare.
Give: {"hour": 4, "minute": 33}
